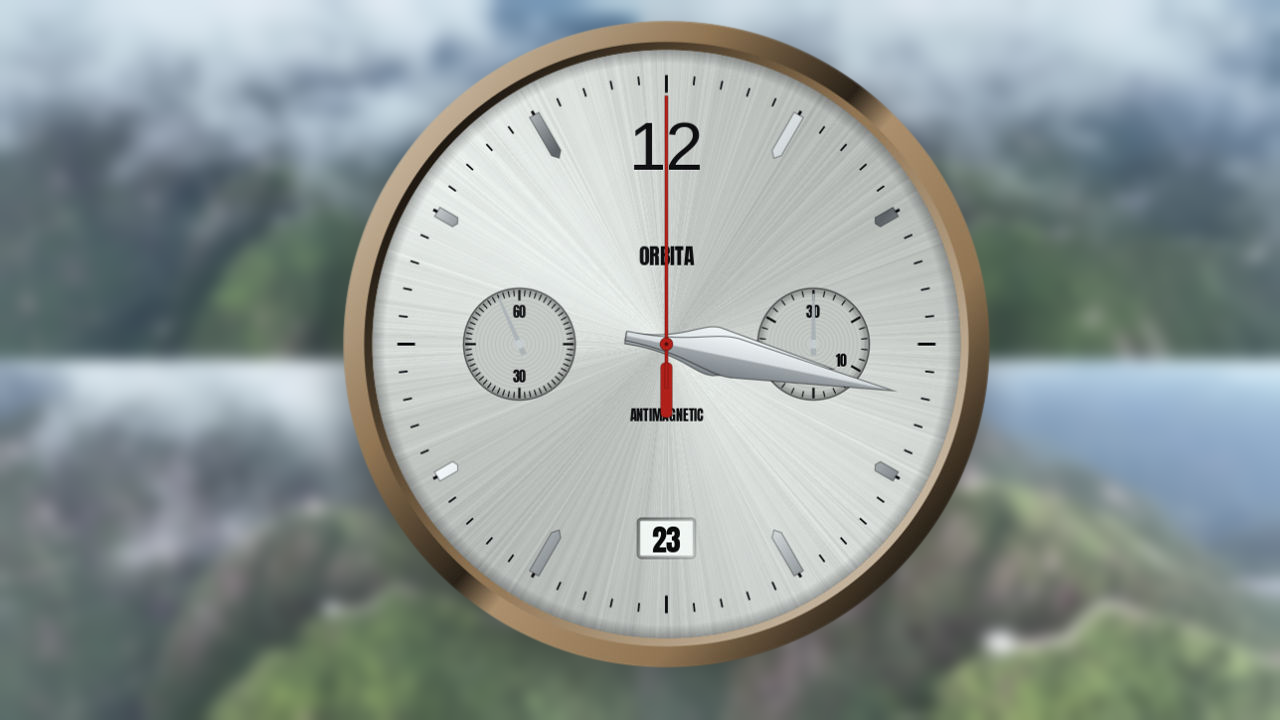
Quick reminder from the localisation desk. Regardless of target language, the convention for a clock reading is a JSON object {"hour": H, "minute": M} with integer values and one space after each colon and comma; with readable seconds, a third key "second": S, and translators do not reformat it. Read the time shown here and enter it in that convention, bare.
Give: {"hour": 3, "minute": 16, "second": 56}
